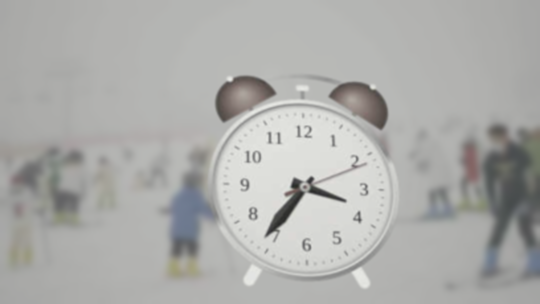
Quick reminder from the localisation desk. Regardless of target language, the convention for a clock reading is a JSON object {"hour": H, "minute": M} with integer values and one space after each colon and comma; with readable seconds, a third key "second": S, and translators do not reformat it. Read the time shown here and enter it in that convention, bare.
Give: {"hour": 3, "minute": 36, "second": 11}
